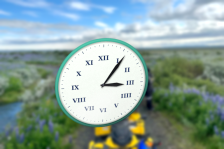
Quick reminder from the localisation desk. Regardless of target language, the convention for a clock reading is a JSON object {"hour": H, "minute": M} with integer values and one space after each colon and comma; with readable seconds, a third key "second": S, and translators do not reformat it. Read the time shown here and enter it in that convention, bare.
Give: {"hour": 3, "minute": 6}
